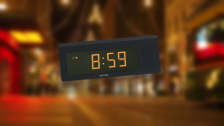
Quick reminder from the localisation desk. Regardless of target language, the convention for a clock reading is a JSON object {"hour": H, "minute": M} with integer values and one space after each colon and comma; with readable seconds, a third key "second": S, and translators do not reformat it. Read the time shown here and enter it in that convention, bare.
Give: {"hour": 8, "minute": 59}
